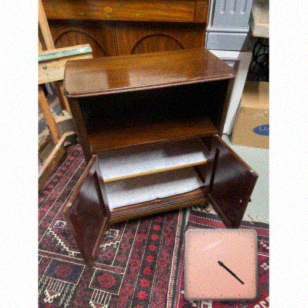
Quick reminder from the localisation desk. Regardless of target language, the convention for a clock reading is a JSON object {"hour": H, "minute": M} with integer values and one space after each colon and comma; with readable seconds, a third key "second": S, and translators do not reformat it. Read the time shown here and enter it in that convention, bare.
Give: {"hour": 4, "minute": 22}
